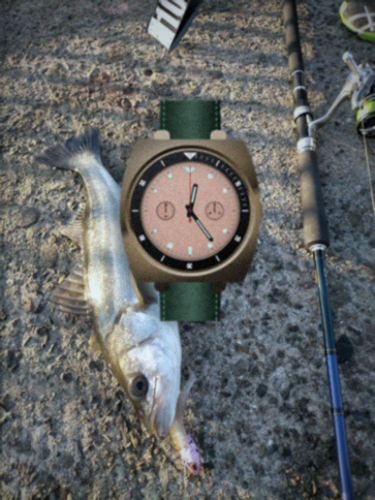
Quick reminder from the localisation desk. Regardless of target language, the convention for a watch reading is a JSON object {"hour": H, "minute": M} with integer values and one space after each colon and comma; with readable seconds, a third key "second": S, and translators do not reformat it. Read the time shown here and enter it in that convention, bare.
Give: {"hour": 12, "minute": 24}
